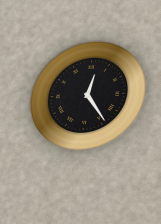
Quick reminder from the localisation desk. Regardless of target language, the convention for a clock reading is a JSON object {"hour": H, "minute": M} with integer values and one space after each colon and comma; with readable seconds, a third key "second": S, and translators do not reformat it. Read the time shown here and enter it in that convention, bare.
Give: {"hour": 12, "minute": 24}
